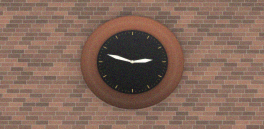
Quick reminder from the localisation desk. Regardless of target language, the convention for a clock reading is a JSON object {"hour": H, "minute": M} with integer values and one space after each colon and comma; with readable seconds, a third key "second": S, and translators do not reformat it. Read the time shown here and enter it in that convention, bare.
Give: {"hour": 2, "minute": 48}
